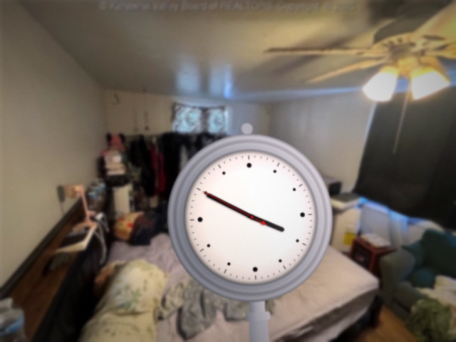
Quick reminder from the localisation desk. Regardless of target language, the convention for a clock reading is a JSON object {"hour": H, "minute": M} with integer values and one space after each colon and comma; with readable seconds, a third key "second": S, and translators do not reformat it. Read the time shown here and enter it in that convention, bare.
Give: {"hour": 3, "minute": 49, "second": 50}
